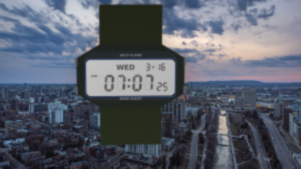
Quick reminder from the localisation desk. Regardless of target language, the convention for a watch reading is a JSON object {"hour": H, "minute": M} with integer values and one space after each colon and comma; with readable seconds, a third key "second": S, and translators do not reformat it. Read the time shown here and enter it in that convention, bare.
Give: {"hour": 7, "minute": 7}
